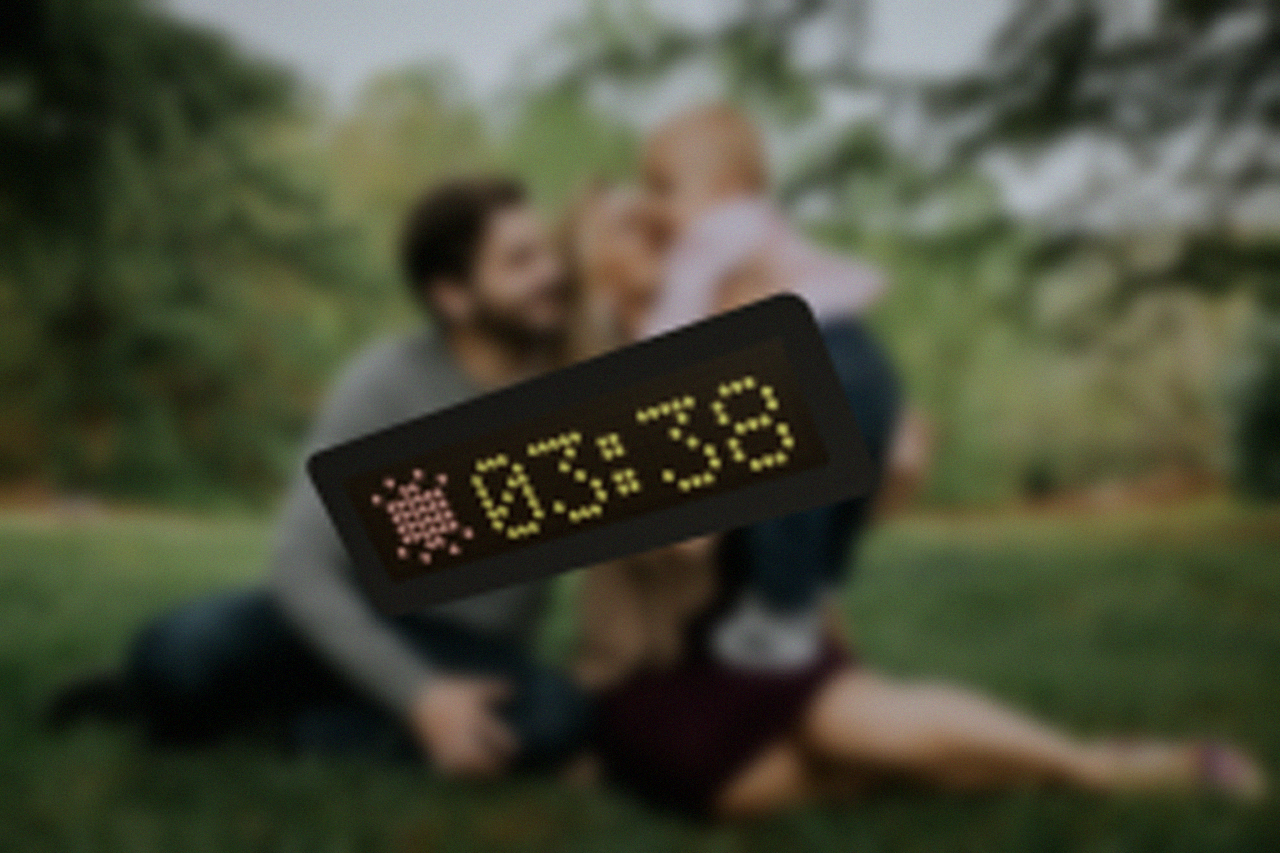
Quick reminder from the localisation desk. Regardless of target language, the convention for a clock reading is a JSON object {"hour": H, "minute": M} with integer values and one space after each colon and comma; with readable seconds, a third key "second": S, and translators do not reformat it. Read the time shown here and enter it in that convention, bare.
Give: {"hour": 3, "minute": 38}
